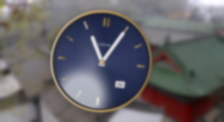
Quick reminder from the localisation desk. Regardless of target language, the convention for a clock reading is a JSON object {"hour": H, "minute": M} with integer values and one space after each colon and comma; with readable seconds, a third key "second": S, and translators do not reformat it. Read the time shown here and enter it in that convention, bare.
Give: {"hour": 11, "minute": 5}
